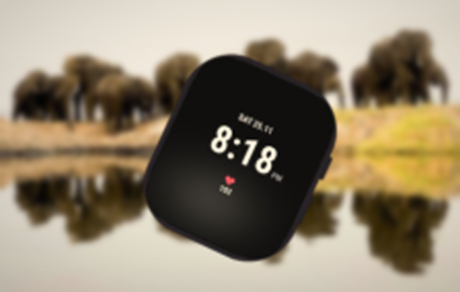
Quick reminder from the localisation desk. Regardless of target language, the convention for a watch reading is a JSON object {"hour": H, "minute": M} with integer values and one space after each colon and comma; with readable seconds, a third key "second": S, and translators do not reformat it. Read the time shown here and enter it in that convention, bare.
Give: {"hour": 8, "minute": 18}
